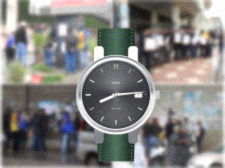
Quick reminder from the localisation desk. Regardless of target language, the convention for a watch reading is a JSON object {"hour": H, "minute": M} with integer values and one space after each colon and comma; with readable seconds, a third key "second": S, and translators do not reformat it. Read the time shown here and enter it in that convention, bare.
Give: {"hour": 8, "minute": 14}
